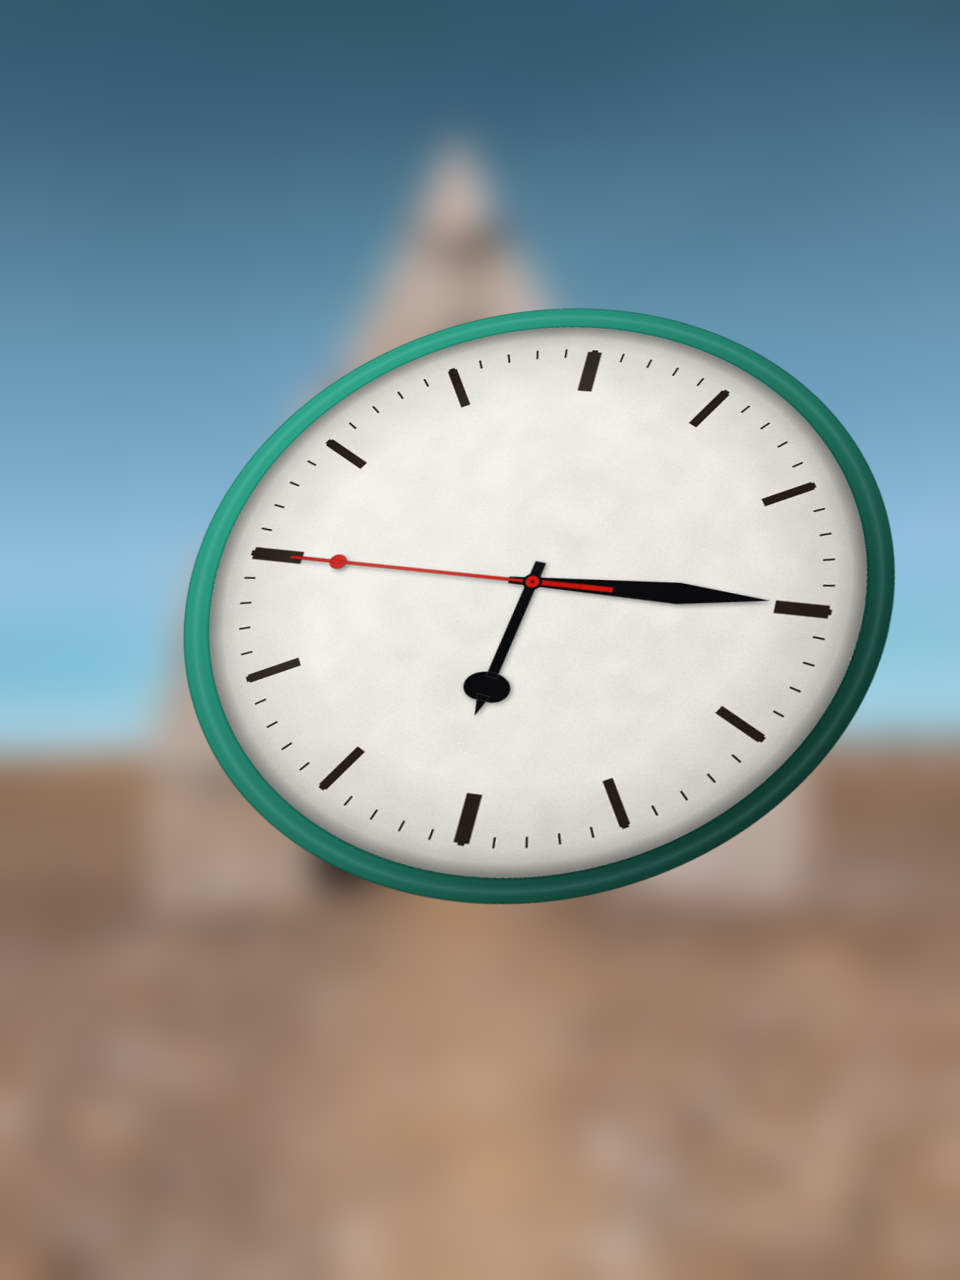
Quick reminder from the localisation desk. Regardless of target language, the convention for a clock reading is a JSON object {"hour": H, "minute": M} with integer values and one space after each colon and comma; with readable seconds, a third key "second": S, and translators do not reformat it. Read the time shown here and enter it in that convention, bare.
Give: {"hour": 6, "minute": 14, "second": 45}
